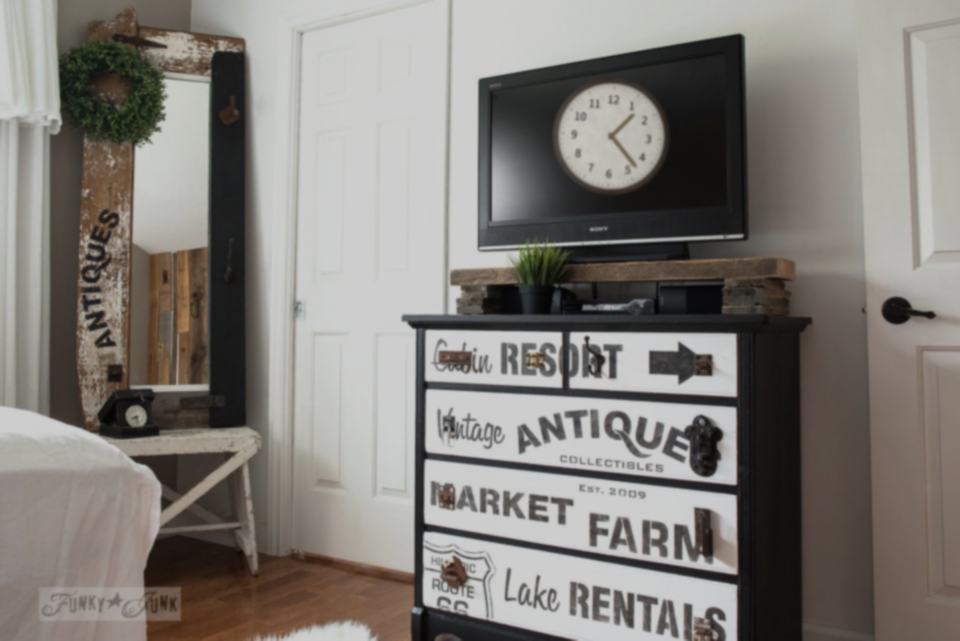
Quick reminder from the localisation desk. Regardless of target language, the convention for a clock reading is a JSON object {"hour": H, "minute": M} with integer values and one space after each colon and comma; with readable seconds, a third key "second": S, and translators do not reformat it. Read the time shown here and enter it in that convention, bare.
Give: {"hour": 1, "minute": 23}
